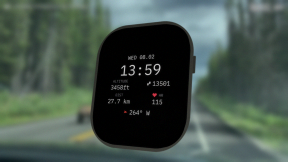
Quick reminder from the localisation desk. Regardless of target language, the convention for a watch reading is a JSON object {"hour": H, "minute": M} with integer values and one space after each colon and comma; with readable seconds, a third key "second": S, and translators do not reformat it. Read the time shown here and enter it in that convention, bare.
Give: {"hour": 13, "minute": 59}
